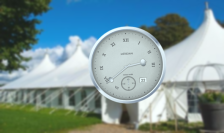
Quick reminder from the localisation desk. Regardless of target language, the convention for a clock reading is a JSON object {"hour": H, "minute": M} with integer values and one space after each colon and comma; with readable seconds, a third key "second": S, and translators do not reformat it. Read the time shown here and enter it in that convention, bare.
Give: {"hour": 2, "minute": 39}
